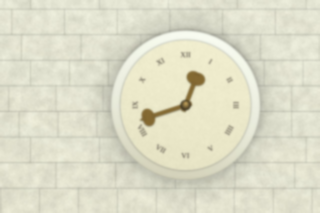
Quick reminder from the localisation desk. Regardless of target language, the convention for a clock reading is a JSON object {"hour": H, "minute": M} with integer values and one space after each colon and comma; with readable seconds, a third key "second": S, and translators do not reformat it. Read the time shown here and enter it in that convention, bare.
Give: {"hour": 12, "minute": 42}
